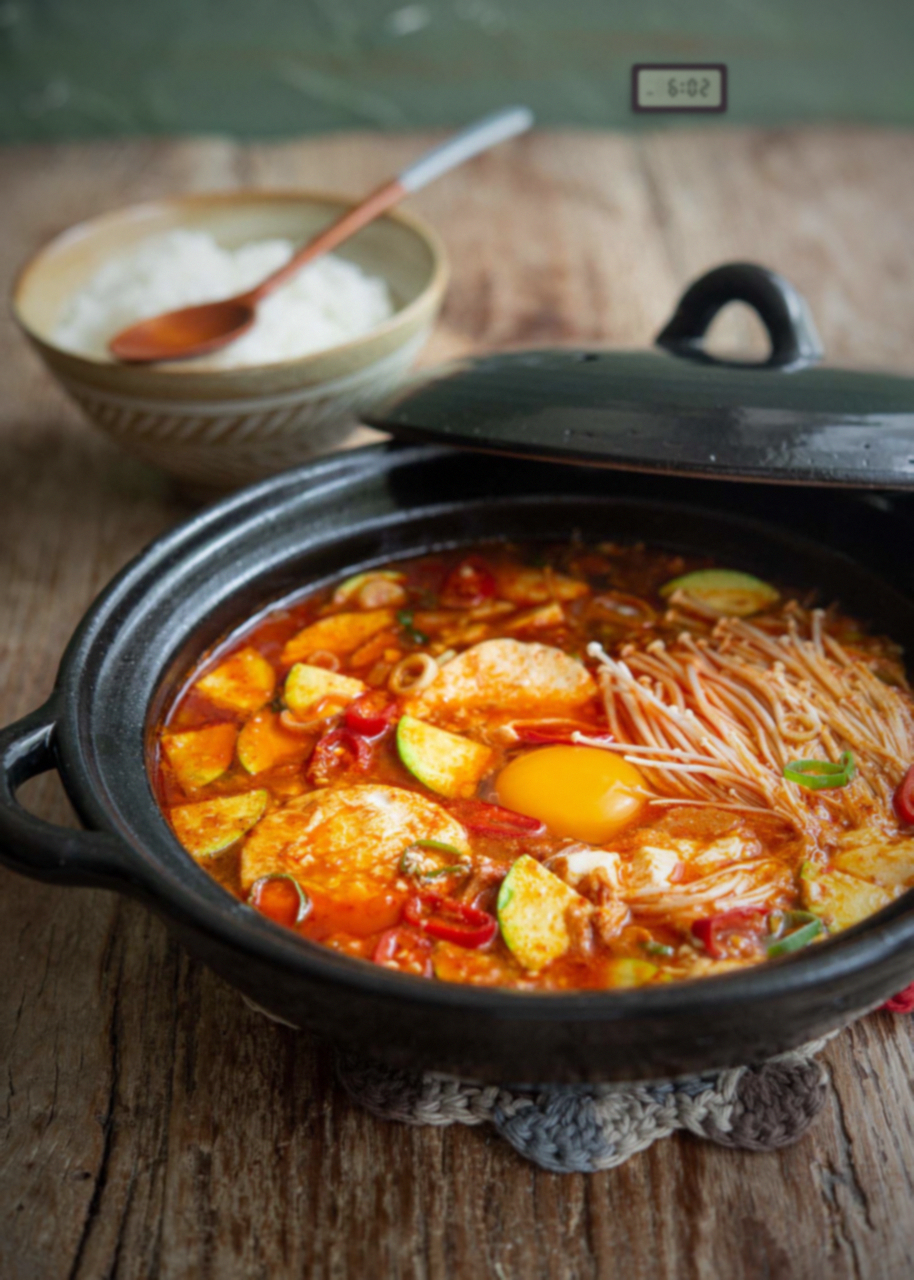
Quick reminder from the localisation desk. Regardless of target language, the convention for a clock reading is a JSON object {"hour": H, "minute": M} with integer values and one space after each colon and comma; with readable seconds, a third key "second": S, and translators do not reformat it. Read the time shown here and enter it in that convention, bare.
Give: {"hour": 6, "minute": 2}
